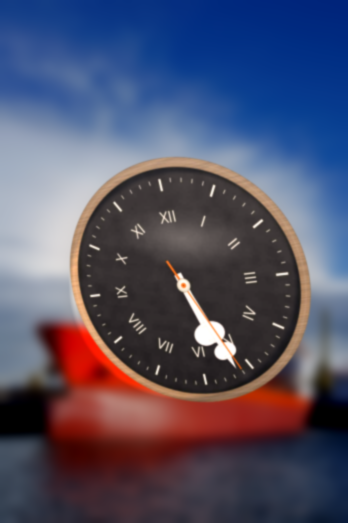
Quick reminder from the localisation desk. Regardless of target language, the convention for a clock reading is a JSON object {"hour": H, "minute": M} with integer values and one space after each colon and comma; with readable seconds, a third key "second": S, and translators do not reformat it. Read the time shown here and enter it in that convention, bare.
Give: {"hour": 5, "minute": 26, "second": 26}
